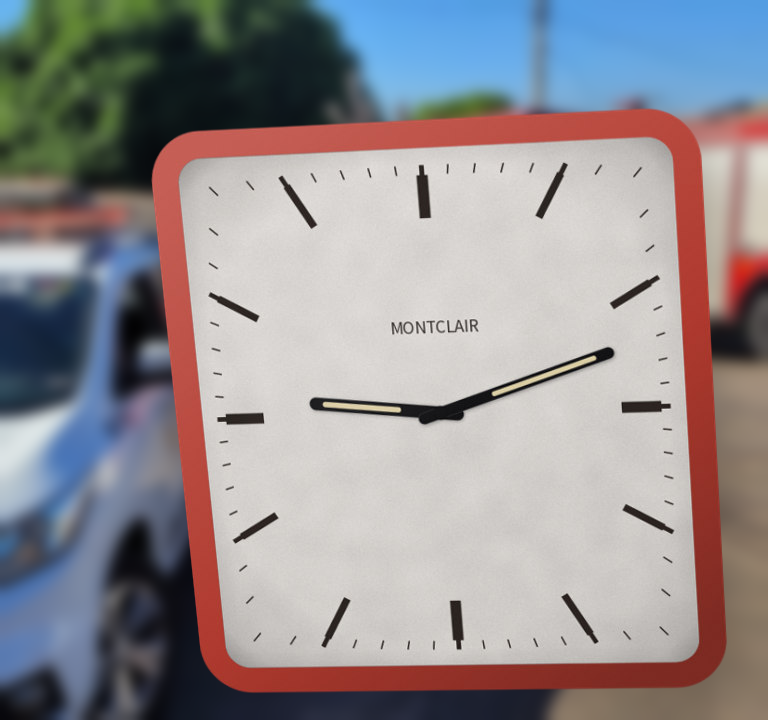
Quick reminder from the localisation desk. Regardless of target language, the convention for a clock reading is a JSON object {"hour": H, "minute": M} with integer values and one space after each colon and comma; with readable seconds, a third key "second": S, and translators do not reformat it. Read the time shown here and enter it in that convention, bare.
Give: {"hour": 9, "minute": 12}
